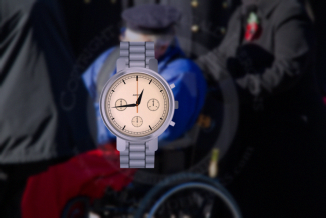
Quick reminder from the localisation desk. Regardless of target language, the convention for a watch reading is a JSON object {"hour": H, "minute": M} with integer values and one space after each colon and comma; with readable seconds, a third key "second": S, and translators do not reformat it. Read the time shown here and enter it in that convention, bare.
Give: {"hour": 12, "minute": 44}
